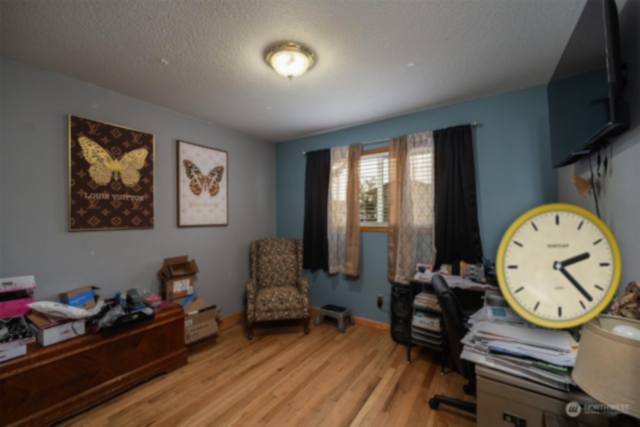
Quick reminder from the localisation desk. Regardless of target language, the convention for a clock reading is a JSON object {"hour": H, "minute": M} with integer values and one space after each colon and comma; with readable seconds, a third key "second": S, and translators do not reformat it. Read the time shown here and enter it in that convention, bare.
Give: {"hour": 2, "minute": 23}
